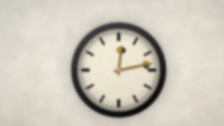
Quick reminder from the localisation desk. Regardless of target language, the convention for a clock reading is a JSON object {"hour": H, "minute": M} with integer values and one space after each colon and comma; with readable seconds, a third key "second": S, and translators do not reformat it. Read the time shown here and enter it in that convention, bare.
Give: {"hour": 12, "minute": 13}
